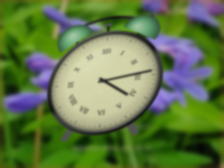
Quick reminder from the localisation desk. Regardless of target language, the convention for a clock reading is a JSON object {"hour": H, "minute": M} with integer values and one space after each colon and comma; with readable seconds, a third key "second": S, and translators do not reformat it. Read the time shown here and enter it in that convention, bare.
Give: {"hour": 4, "minute": 14}
